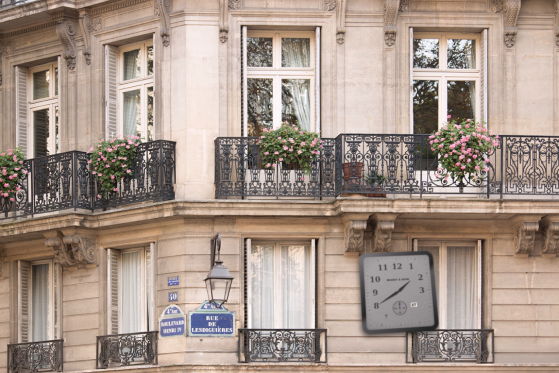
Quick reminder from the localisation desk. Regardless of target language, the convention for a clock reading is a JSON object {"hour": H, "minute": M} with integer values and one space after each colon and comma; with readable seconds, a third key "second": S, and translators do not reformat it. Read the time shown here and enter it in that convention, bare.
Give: {"hour": 1, "minute": 40}
